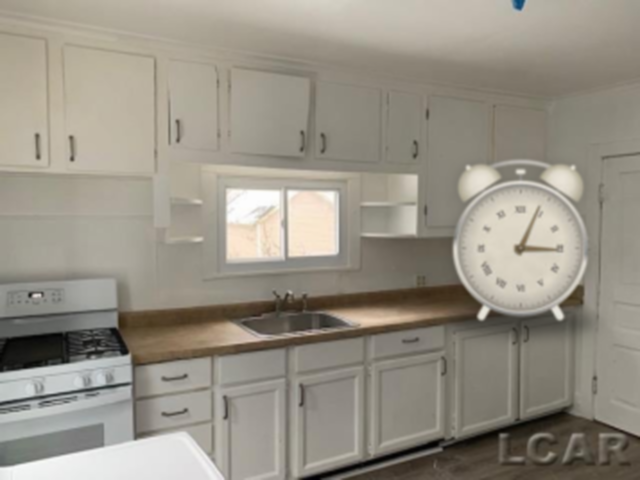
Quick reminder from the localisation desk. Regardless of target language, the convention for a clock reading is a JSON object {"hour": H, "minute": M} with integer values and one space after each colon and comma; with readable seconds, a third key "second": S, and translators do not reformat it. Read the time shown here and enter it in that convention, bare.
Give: {"hour": 3, "minute": 4}
